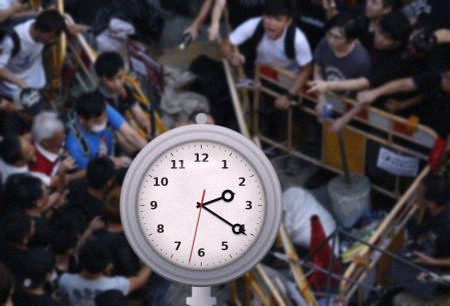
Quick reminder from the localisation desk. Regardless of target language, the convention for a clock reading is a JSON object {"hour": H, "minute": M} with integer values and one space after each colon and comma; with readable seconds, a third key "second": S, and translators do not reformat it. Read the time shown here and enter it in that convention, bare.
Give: {"hour": 2, "minute": 20, "second": 32}
